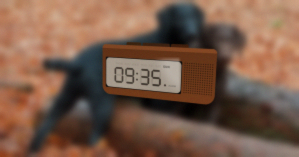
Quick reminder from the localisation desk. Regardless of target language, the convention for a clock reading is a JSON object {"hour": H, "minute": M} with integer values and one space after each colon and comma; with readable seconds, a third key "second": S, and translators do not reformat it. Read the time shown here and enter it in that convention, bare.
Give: {"hour": 9, "minute": 35}
